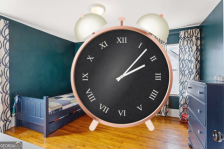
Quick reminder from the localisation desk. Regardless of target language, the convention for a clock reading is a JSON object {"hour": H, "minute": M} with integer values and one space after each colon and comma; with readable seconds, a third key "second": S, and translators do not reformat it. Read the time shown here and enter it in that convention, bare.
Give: {"hour": 2, "minute": 7}
